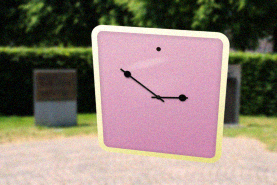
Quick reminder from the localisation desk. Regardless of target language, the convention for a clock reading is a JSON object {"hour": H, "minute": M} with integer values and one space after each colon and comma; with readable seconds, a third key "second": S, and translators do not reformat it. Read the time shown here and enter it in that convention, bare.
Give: {"hour": 2, "minute": 51}
